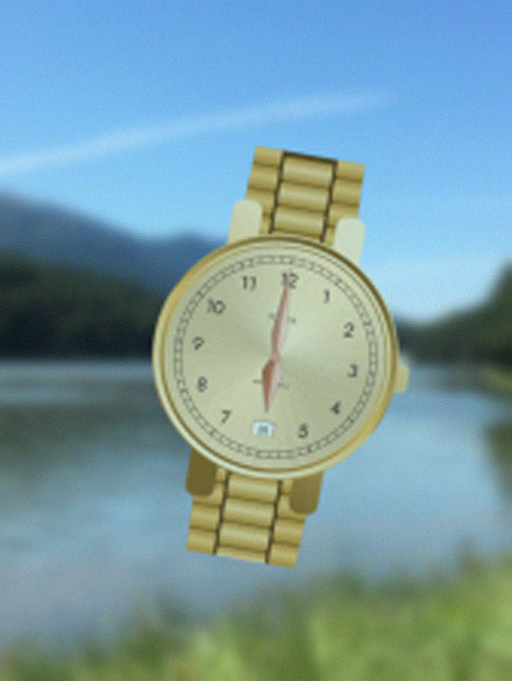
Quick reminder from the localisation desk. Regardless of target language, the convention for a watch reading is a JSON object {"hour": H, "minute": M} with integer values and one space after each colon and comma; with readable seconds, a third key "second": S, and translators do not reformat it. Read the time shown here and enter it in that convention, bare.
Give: {"hour": 6, "minute": 0}
